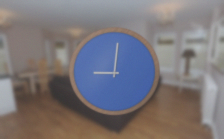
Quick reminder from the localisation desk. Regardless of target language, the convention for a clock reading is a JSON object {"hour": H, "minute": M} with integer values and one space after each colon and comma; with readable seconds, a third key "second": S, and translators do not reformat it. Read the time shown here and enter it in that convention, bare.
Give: {"hour": 9, "minute": 1}
